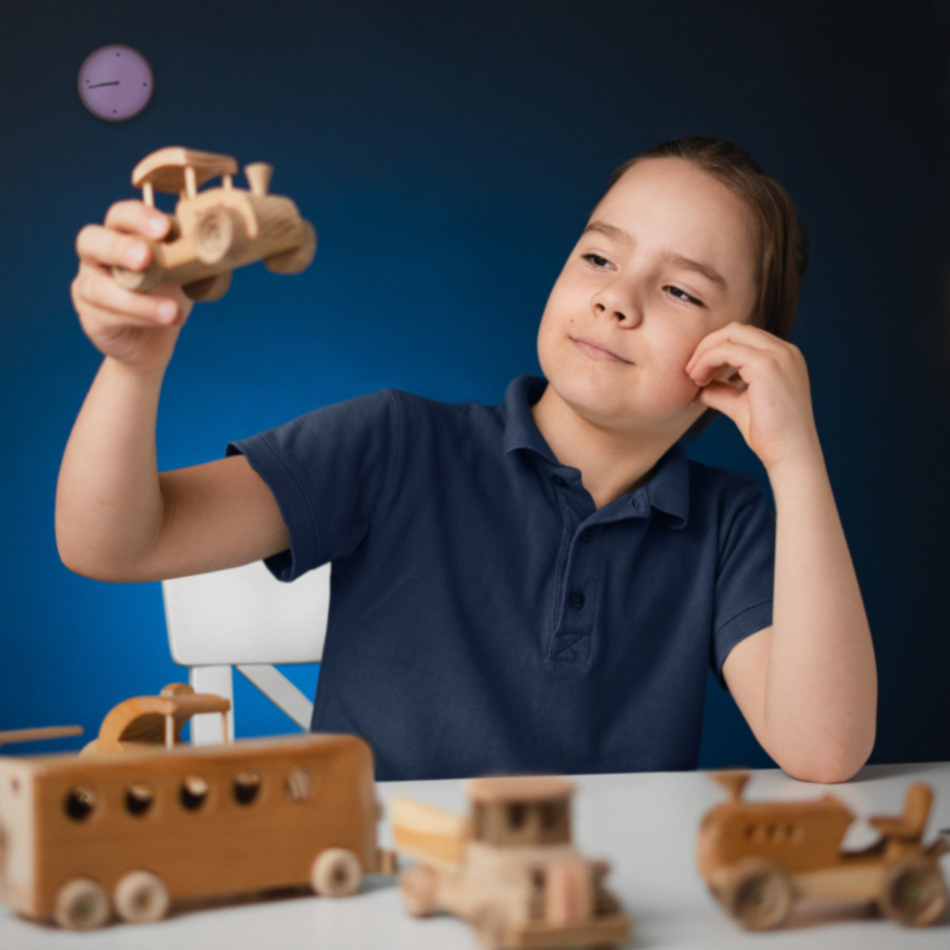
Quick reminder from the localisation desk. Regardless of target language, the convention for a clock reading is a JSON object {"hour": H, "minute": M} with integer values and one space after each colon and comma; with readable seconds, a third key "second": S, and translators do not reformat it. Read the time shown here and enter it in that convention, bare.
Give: {"hour": 8, "minute": 43}
